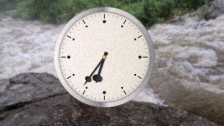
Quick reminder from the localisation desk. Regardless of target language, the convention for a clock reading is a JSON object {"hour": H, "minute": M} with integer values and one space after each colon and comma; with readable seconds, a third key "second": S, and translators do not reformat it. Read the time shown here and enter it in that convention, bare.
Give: {"hour": 6, "minute": 36}
